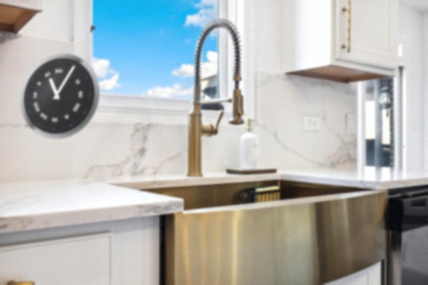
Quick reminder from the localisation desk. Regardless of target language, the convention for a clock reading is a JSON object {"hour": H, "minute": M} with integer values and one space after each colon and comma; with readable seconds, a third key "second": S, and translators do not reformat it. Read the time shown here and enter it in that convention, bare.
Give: {"hour": 11, "minute": 5}
